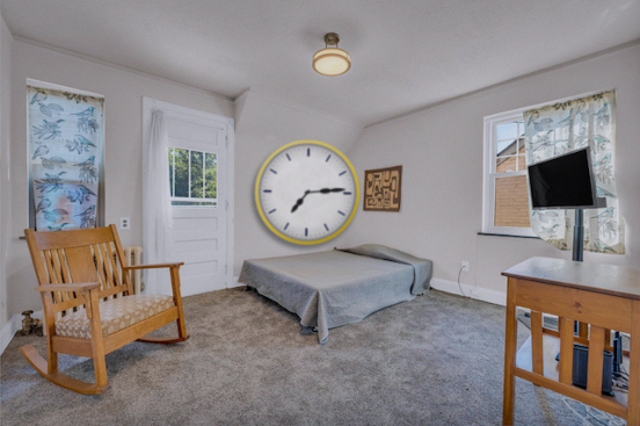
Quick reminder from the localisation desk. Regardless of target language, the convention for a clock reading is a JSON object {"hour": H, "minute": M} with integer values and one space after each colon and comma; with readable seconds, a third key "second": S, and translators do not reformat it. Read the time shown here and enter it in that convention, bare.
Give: {"hour": 7, "minute": 14}
